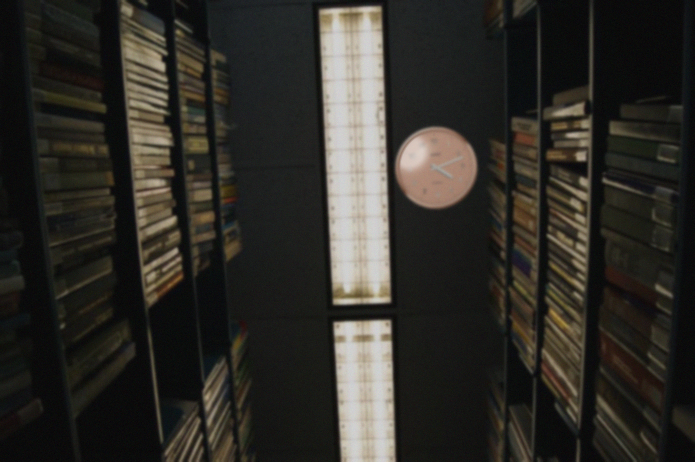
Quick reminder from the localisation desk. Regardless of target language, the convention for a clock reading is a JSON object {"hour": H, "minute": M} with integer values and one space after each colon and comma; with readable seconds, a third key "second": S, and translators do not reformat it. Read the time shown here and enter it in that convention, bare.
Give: {"hour": 4, "minute": 12}
